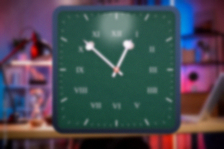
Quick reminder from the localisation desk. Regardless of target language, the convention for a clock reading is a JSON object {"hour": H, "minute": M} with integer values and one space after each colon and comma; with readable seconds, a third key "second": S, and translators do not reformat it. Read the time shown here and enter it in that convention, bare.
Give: {"hour": 12, "minute": 52}
